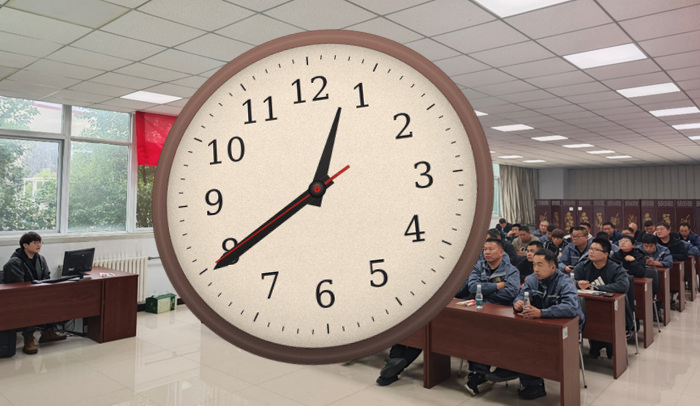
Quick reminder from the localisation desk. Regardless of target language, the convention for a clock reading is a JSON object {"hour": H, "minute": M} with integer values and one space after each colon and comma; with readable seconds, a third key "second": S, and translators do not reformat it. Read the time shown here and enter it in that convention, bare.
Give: {"hour": 12, "minute": 39, "second": 40}
